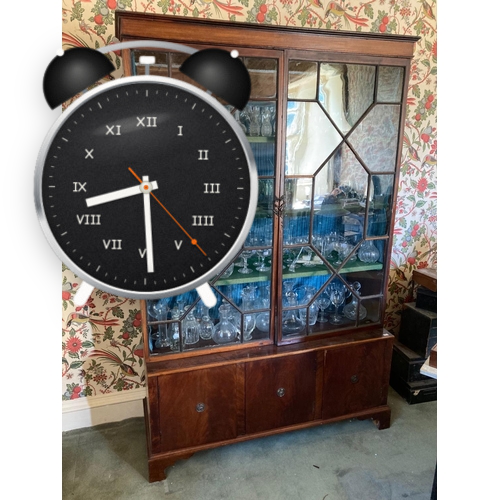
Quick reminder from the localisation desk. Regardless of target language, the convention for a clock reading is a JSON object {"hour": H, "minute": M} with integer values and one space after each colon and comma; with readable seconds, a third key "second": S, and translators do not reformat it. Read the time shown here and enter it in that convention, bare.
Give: {"hour": 8, "minute": 29, "second": 23}
